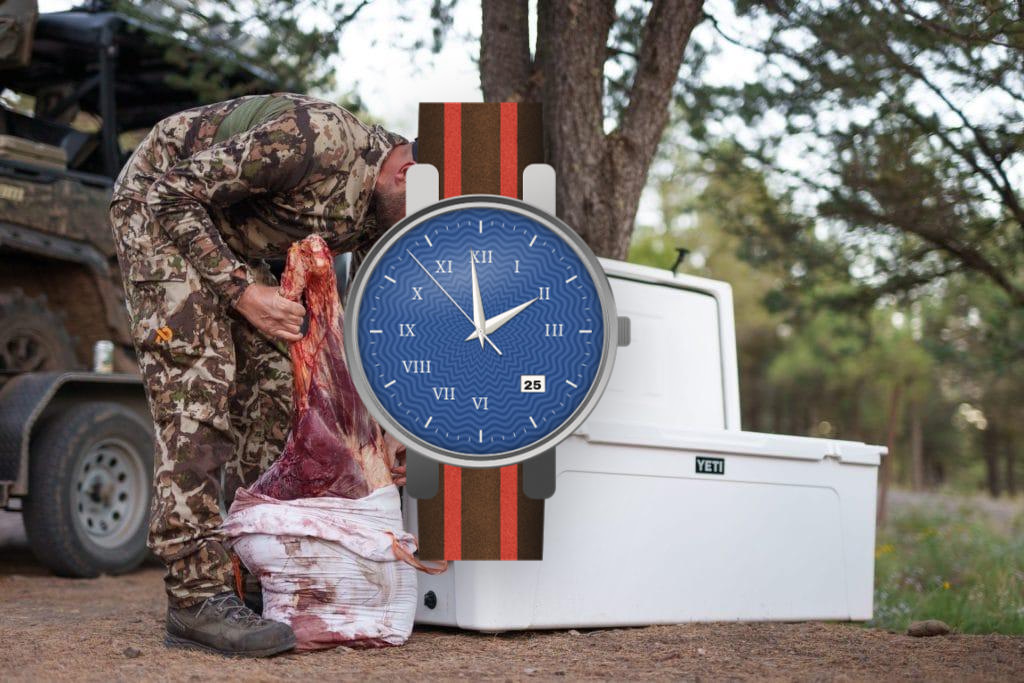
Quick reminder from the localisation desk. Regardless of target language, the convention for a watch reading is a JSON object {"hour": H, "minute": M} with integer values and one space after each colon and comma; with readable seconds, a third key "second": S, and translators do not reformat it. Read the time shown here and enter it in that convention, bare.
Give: {"hour": 1, "minute": 58, "second": 53}
